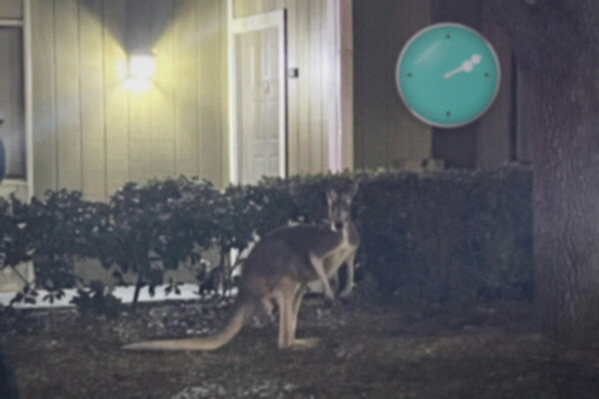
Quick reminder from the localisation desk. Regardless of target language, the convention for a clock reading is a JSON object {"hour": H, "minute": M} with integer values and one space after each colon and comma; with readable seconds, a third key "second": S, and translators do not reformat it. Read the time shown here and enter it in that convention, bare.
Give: {"hour": 2, "minute": 10}
